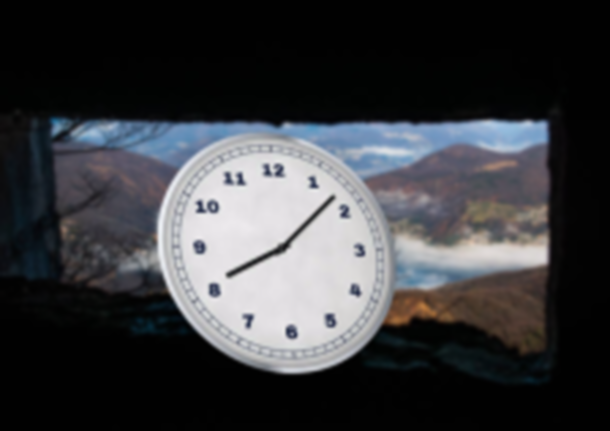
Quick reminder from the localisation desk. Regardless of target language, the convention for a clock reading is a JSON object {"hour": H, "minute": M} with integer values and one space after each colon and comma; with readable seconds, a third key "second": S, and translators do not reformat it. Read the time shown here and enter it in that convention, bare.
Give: {"hour": 8, "minute": 8}
